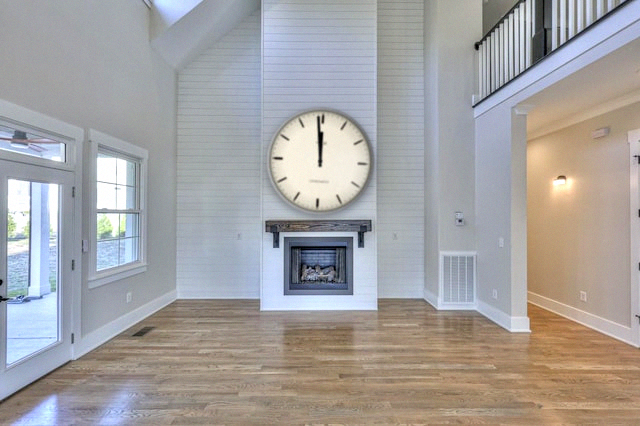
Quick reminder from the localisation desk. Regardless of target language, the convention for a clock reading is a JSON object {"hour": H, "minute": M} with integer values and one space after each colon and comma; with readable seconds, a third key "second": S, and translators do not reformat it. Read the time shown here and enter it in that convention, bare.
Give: {"hour": 11, "minute": 59}
